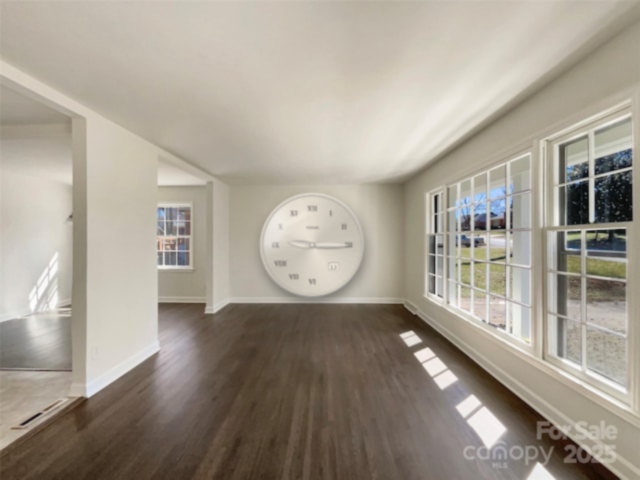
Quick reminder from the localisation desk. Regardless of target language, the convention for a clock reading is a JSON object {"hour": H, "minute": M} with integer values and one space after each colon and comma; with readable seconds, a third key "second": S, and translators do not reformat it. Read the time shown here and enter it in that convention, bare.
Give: {"hour": 9, "minute": 15}
